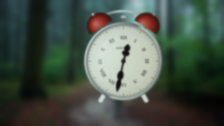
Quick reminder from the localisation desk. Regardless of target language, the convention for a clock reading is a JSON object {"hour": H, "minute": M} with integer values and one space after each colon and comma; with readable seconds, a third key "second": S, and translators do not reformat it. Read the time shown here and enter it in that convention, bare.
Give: {"hour": 12, "minute": 32}
